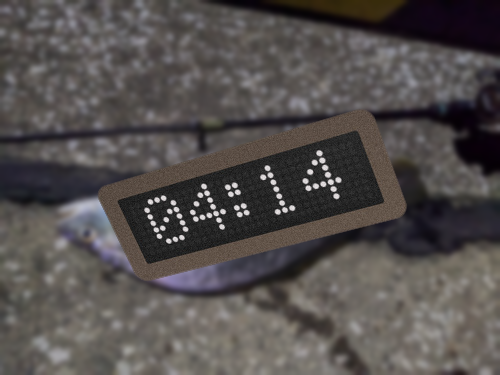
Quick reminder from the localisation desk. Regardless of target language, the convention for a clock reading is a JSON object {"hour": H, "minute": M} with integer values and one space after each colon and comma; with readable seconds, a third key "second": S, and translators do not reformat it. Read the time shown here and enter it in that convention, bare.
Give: {"hour": 4, "minute": 14}
